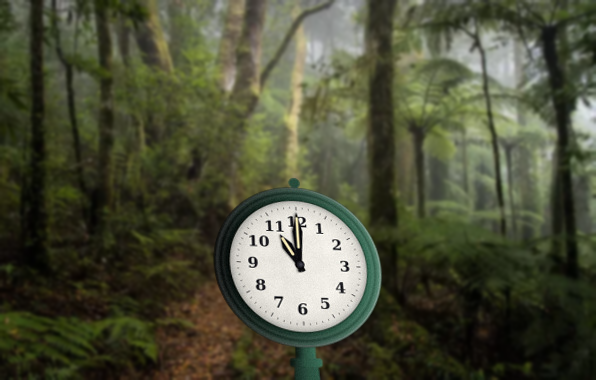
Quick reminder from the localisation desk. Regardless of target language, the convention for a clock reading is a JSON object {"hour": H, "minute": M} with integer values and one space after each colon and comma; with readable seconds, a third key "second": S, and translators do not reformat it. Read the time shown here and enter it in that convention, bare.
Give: {"hour": 11, "minute": 0}
